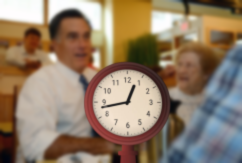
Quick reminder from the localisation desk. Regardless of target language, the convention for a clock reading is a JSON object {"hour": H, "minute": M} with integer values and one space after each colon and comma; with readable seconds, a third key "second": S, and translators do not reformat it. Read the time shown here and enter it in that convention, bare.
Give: {"hour": 12, "minute": 43}
